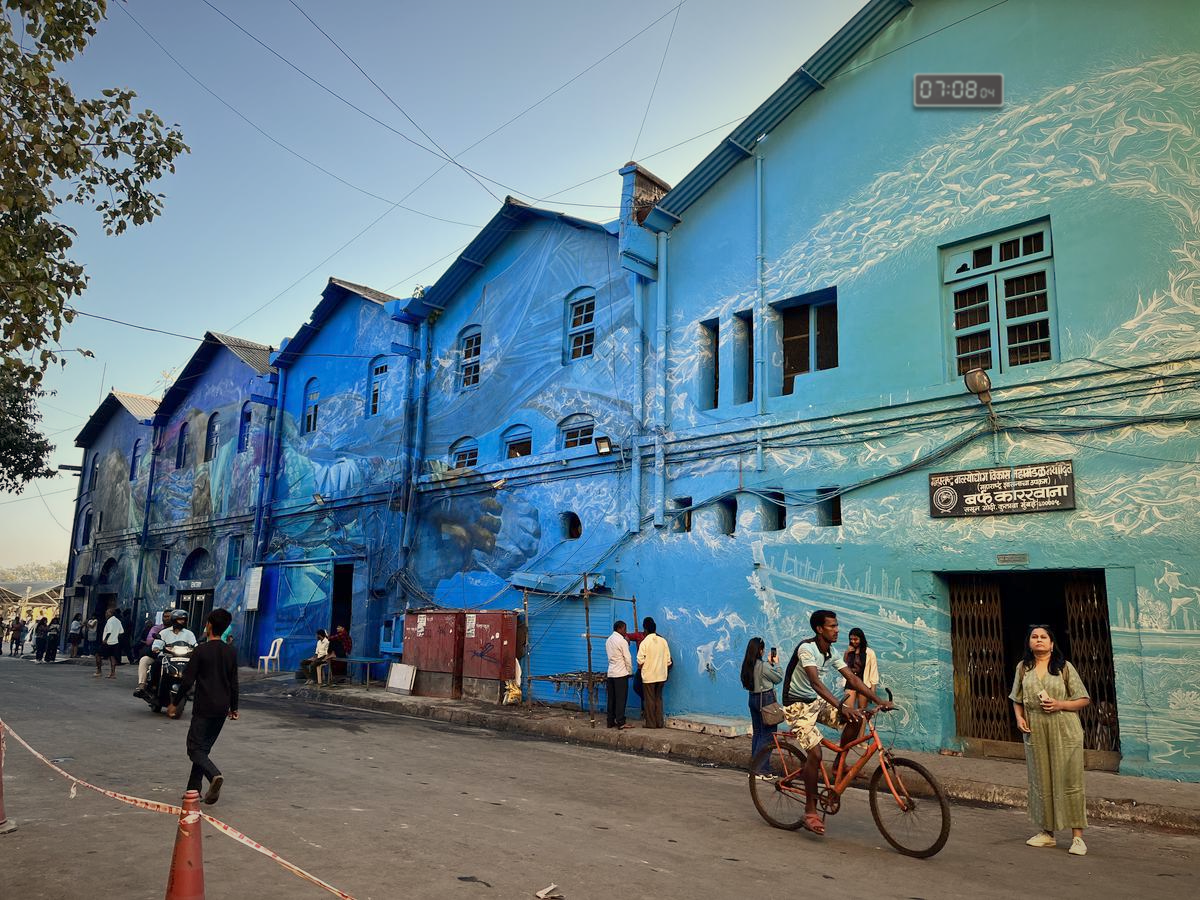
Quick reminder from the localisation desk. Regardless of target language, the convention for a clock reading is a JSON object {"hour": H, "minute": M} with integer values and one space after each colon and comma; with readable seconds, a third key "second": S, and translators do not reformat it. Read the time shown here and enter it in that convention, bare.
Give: {"hour": 7, "minute": 8}
